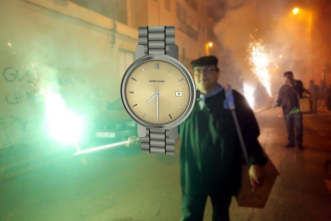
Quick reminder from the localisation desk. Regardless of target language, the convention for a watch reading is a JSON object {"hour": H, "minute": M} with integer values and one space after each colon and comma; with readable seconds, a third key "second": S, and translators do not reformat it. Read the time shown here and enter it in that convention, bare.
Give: {"hour": 7, "minute": 30}
